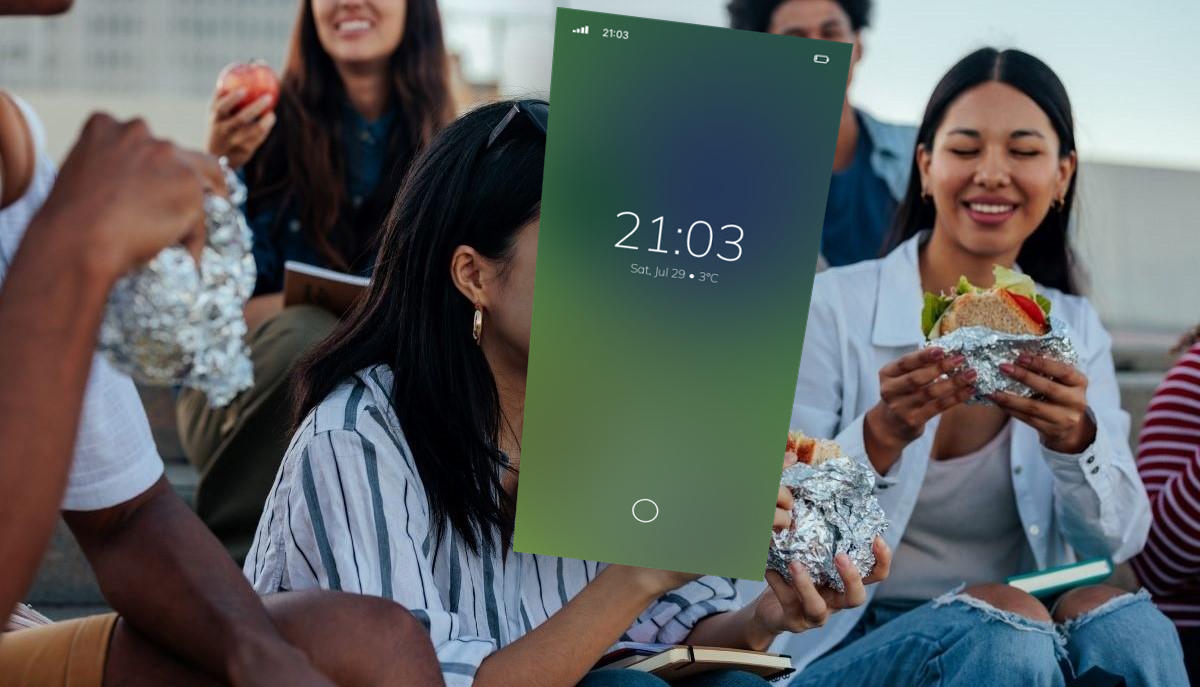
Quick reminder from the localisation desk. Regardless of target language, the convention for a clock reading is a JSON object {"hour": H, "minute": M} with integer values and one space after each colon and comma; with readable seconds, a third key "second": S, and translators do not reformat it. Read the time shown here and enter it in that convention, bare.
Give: {"hour": 21, "minute": 3}
